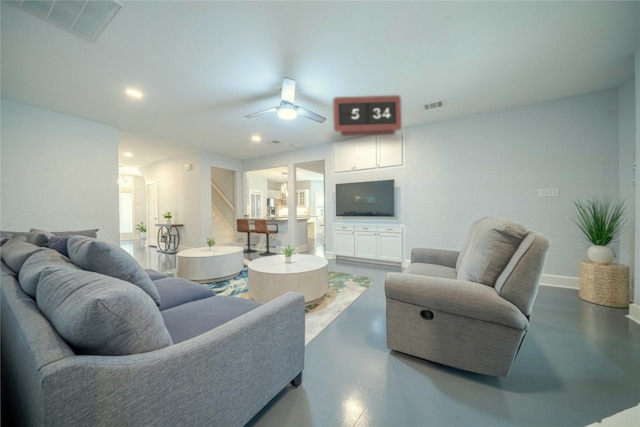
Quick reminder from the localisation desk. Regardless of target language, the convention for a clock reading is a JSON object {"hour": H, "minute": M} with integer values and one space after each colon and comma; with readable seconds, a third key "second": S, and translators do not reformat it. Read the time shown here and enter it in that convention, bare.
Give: {"hour": 5, "minute": 34}
